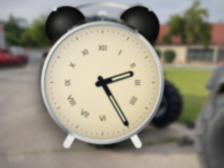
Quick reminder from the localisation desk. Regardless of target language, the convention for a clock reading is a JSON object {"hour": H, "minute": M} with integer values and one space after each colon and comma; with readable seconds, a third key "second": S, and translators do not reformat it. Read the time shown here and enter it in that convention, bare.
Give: {"hour": 2, "minute": 25}
